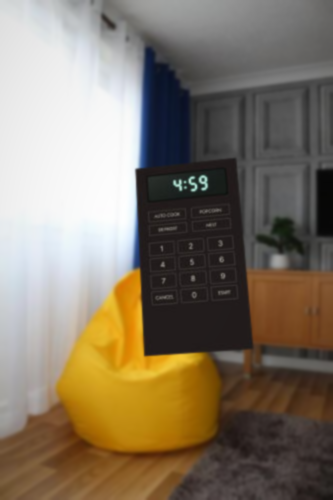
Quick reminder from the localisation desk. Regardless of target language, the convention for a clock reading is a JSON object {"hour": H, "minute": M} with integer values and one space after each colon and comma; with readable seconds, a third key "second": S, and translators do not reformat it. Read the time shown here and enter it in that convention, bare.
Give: {"hour": 4, "minute": 59}
